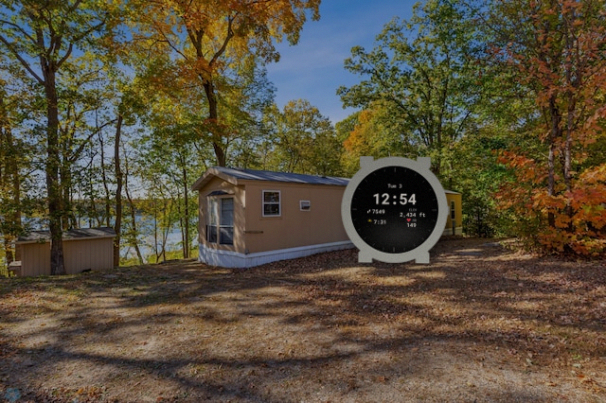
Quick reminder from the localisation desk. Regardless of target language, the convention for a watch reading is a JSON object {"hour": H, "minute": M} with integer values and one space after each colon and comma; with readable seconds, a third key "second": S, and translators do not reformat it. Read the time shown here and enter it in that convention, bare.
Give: {"hour": 12, "minute": 54}
